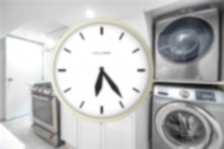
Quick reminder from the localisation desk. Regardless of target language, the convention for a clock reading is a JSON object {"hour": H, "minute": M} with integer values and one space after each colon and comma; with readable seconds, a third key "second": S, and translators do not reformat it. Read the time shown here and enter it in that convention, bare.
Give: {"hour": 6, "minute": 24}
